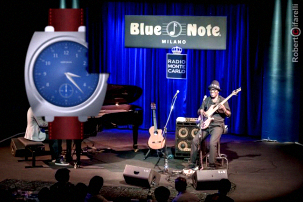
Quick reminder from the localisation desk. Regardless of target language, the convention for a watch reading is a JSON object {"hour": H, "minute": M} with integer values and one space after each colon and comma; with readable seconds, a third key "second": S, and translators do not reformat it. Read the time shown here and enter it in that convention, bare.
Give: {"hour": 3, "minute": 23}
